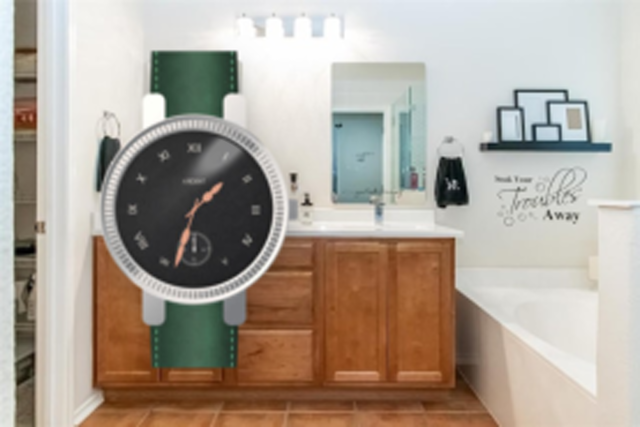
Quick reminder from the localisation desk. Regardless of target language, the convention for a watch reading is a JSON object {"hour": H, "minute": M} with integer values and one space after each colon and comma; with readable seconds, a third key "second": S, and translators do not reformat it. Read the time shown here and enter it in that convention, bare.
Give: {"hour": 1, "minute": 33}
